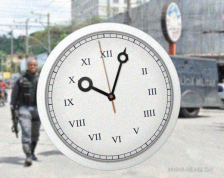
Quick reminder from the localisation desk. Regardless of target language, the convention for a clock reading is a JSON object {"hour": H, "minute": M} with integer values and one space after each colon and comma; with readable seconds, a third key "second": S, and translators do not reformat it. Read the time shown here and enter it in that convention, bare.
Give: {"hour": 10, "minute": 3, "second": 59}
